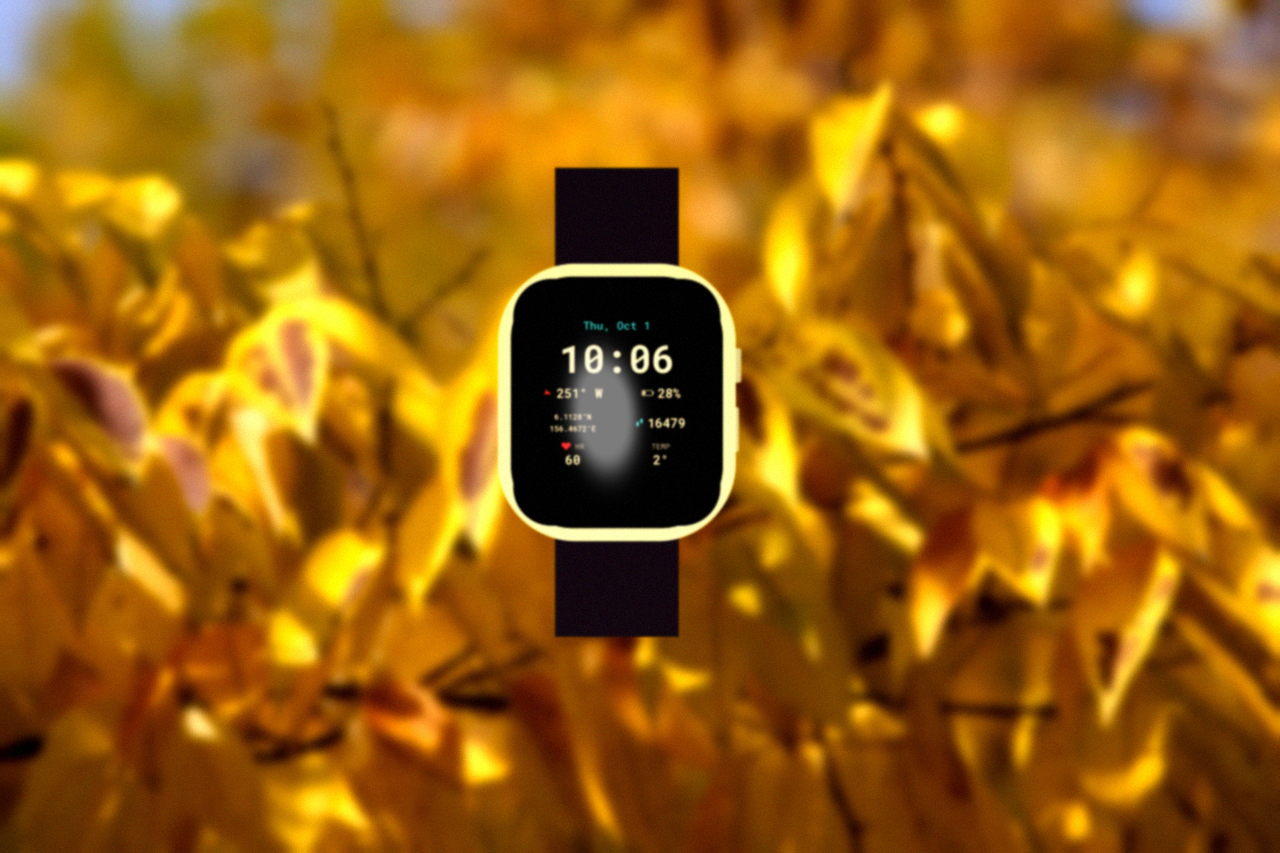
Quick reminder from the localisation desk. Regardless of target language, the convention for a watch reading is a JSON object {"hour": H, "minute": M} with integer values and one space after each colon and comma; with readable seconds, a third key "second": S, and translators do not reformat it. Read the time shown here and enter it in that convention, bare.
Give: {"hour": 10, "minute": 6}
